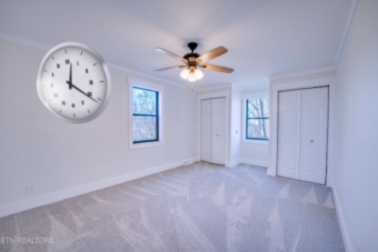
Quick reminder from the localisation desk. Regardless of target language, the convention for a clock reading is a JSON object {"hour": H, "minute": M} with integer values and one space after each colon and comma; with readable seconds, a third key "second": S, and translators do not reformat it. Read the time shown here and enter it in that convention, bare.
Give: {"hour": 12, "minute": 21}
